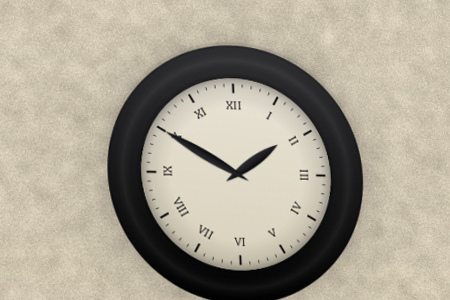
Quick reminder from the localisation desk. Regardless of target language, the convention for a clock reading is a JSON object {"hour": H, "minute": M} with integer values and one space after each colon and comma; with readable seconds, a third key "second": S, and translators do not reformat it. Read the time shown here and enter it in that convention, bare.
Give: {"hour": 1, "minute": 50}
